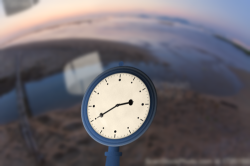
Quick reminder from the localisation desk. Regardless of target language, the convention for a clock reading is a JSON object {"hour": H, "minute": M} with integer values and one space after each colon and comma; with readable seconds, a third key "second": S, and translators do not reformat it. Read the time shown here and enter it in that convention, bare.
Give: {"hour": 2, "minute": 40}
